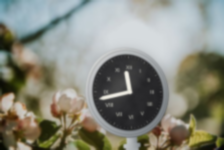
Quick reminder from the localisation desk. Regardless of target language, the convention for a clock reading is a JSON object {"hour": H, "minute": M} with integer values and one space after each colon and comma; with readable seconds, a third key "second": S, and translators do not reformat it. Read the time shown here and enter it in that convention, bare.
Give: {"hour": 11, "minute": 43}
